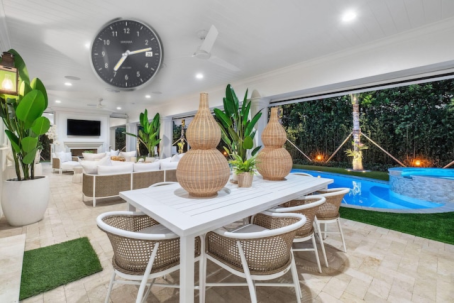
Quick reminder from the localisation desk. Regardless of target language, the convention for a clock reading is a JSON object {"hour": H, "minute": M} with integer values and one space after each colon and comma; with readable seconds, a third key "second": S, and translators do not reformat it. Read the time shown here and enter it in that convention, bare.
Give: {"hour": 7, "minute": 13}
